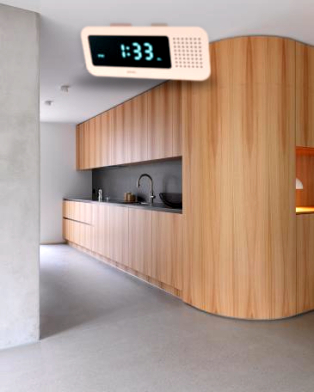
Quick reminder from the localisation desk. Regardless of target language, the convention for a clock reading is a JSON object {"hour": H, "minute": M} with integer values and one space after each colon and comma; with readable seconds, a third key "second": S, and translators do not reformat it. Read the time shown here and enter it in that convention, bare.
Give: {"hour": 1, "minute": 33}
